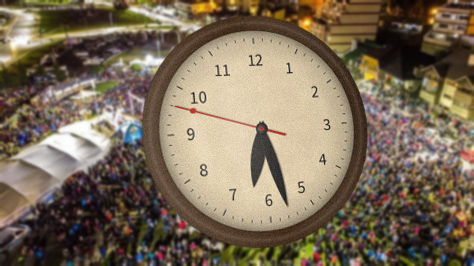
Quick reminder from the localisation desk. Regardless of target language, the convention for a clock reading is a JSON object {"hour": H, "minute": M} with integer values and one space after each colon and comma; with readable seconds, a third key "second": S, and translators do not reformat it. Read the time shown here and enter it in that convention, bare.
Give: {"hour": 6, "minute": 27, "second": 48}
